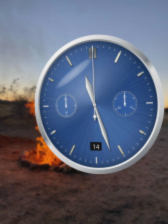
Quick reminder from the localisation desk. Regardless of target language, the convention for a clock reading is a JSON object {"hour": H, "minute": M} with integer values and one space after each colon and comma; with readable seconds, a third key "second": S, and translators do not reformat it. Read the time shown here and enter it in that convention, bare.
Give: {"hour": 11, "minute": 27}
